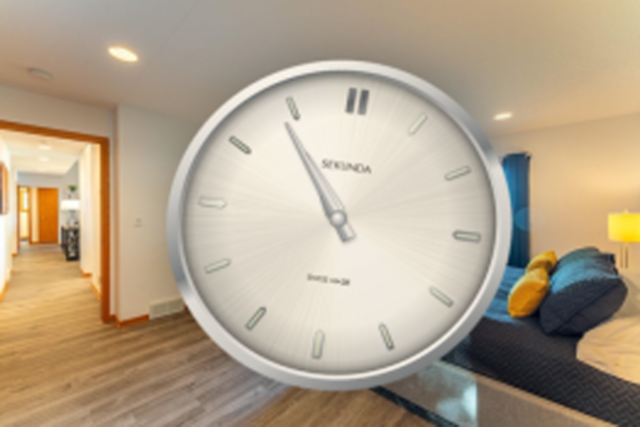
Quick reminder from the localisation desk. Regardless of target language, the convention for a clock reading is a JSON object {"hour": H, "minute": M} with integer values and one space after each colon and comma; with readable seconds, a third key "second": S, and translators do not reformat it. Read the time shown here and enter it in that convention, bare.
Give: {"hour": 10, "minute": 54}
